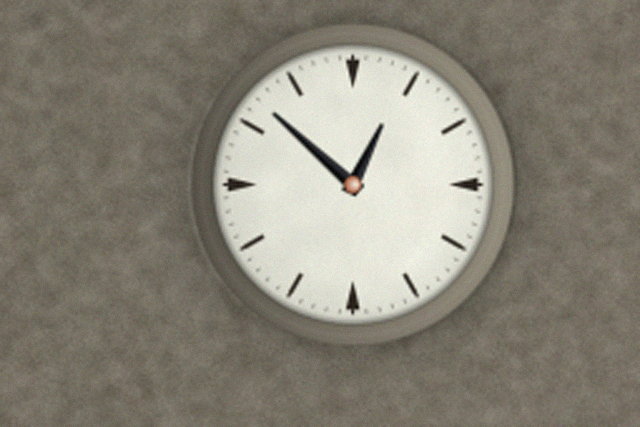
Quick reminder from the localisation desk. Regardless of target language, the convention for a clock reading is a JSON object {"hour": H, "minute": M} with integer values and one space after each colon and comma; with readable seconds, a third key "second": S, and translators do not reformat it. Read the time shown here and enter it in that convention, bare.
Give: {"hour": 12, "minute": 52}
